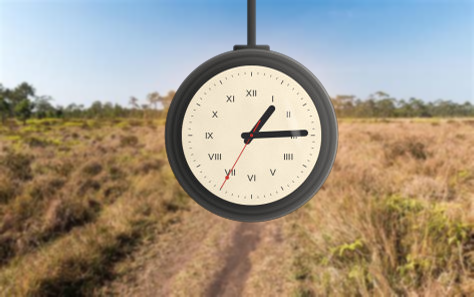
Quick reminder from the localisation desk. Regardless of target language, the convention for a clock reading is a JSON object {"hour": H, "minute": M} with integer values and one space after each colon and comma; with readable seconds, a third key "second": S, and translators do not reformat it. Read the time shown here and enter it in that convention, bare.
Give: {"hour": 1, "minute": 14, "second": 35}
